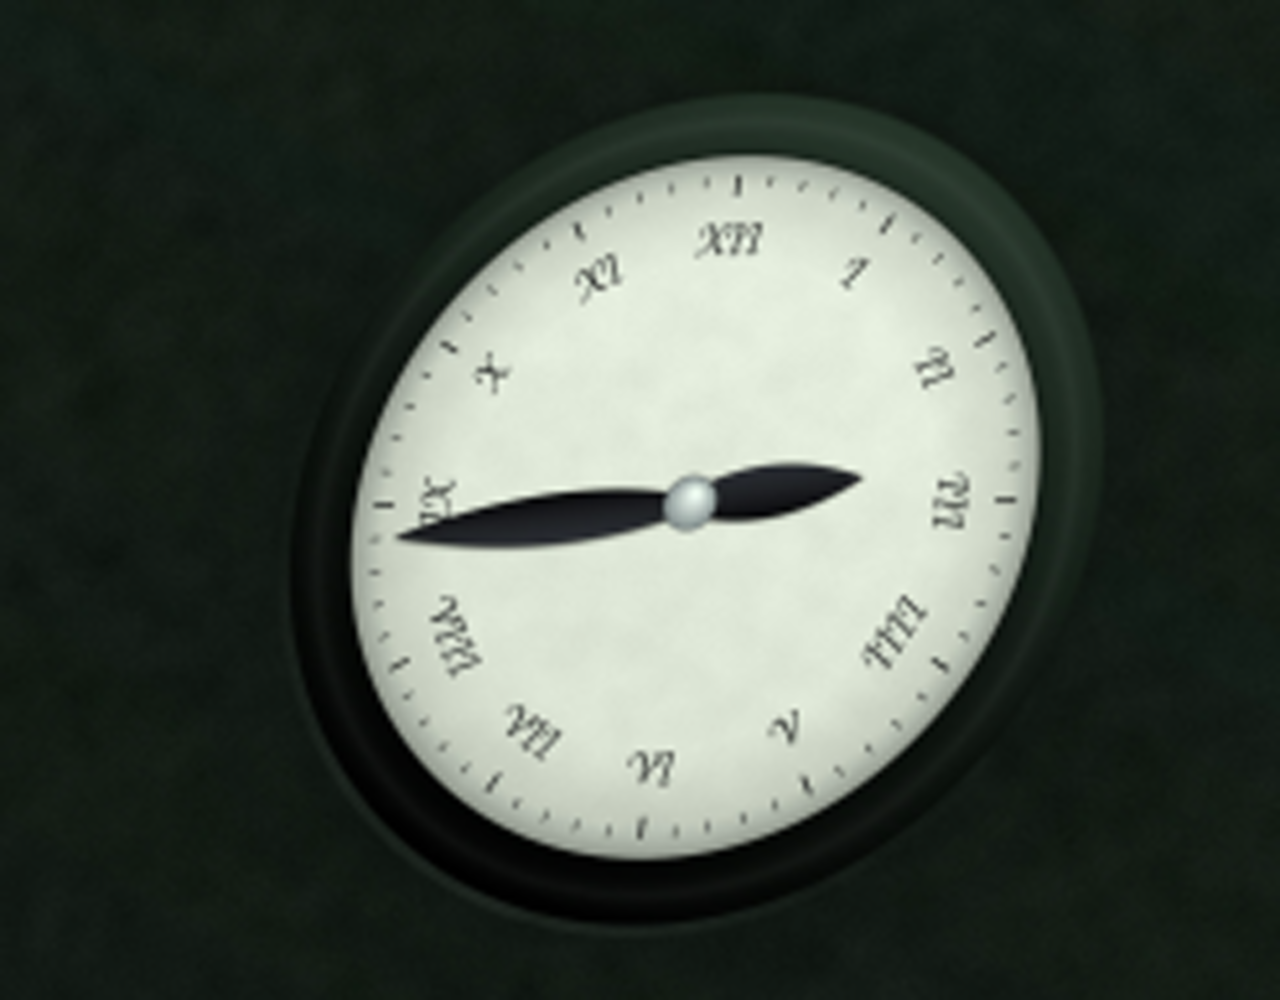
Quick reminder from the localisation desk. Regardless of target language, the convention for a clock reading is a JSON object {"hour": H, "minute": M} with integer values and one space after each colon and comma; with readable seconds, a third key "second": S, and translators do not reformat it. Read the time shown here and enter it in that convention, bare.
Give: {"hour": 2, "minute": 44}
